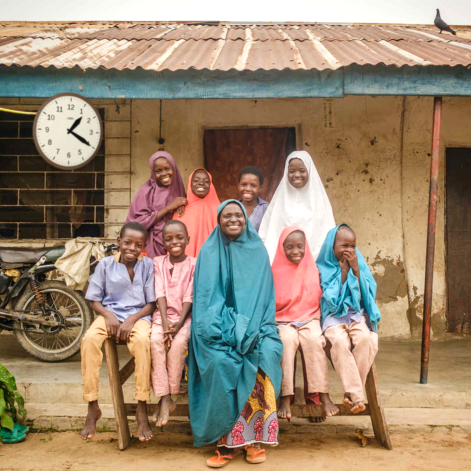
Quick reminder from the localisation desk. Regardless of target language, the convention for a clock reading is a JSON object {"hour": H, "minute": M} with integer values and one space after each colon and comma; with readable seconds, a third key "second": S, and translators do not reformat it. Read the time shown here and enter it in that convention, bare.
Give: {"hour": 1, "minute": 20}
